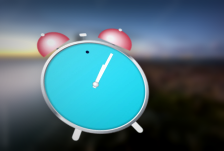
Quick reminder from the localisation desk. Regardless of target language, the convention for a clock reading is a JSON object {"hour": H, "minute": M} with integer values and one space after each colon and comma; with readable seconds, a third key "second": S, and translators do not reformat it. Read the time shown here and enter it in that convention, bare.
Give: {"hour": 1, "minute": 6}
